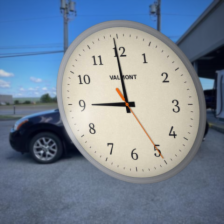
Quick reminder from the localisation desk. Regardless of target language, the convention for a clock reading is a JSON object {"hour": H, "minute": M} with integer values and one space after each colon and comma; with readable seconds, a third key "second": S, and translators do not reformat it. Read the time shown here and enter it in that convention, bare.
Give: {"hour": 8, "minute": 59, "second": 25}
